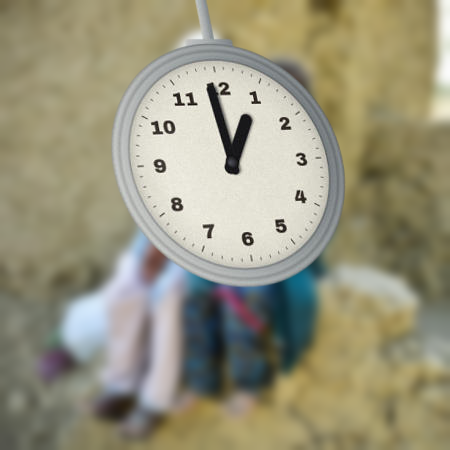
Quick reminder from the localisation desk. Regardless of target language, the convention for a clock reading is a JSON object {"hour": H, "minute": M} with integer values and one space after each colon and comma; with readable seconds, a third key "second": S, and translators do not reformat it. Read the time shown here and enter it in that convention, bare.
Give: {"hour": 12, "minute": 59}
